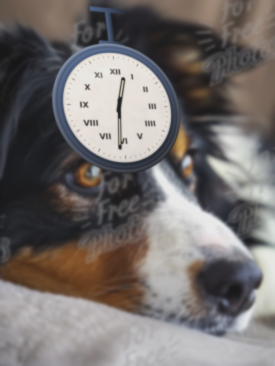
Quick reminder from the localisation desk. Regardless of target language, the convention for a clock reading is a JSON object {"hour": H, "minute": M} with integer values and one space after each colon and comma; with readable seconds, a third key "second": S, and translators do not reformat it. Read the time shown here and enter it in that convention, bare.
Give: {"hour": 12, "minute": 31}
